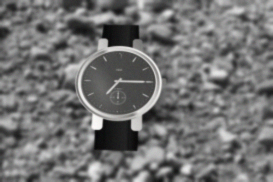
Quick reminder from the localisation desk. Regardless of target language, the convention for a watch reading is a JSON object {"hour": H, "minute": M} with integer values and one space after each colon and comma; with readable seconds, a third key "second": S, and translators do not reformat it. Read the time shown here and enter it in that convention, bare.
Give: {"hour": 7, "minute": 15}
